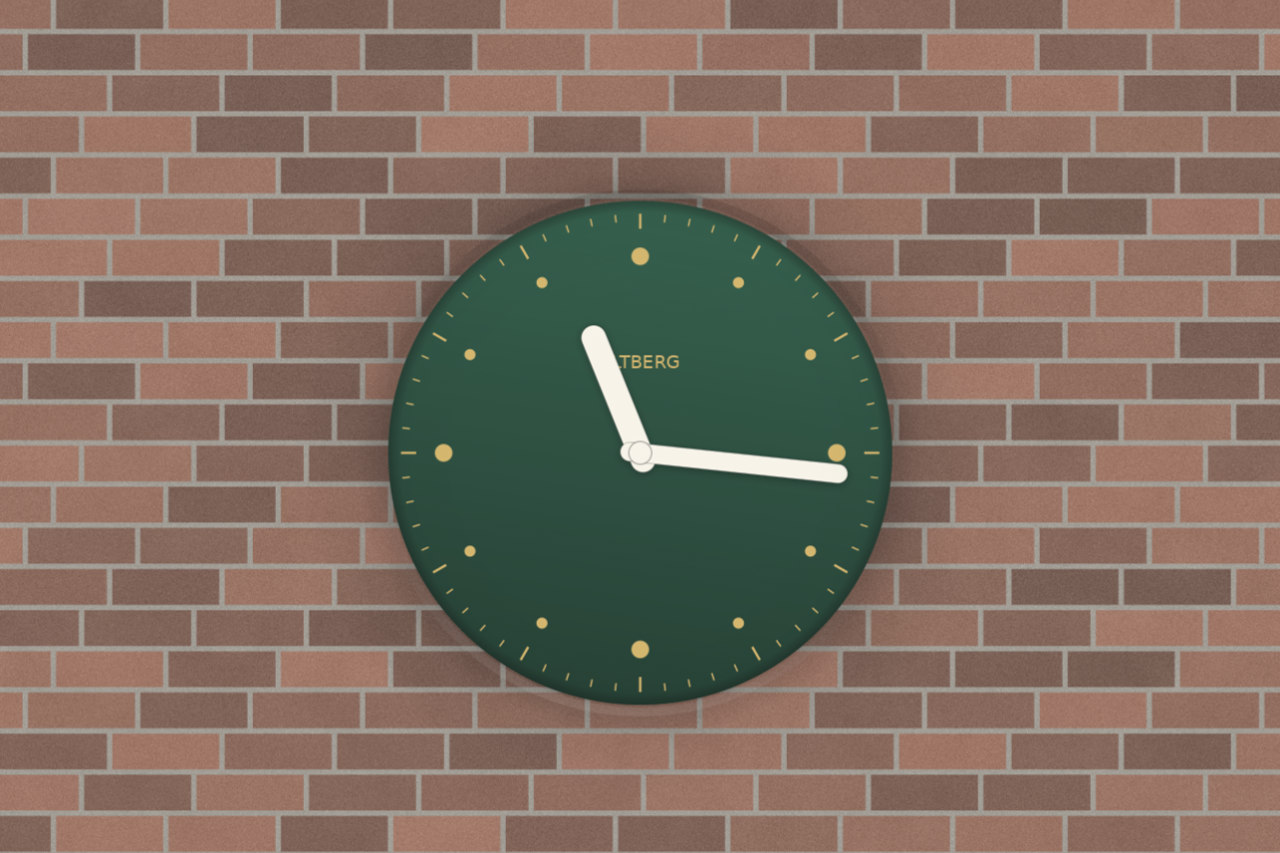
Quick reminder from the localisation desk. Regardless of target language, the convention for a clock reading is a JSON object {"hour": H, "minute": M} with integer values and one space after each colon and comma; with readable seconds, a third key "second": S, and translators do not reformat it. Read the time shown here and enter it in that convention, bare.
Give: {"hour": 11, "minute": 16}
